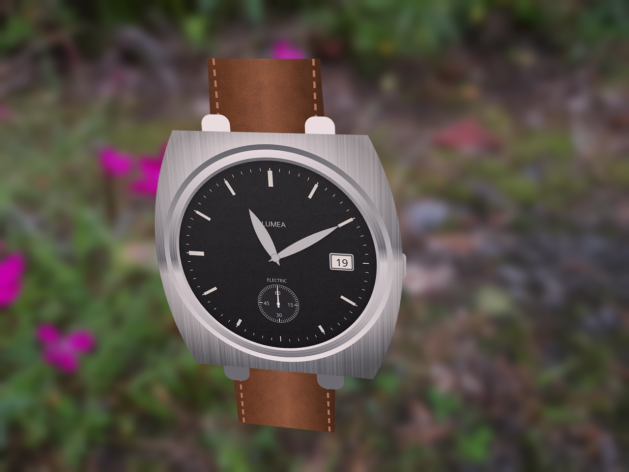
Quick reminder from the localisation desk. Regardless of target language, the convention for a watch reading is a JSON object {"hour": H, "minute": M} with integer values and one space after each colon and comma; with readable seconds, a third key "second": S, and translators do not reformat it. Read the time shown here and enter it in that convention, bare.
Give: {"hour": 11, "minute": 10}
